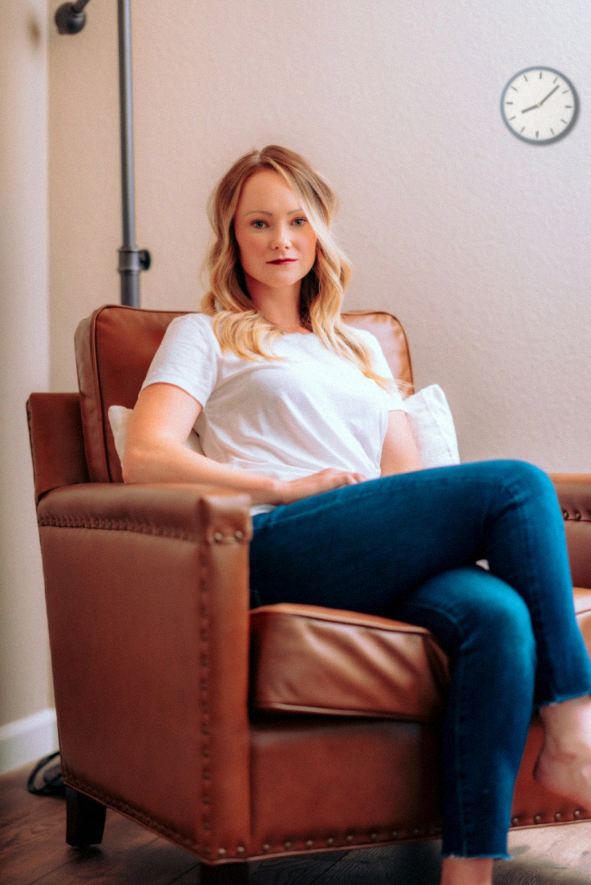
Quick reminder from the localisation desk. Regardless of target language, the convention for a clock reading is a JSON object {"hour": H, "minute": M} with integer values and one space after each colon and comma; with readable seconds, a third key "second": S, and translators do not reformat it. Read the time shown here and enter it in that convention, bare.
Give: {"hour": 8, "minute": 7}
